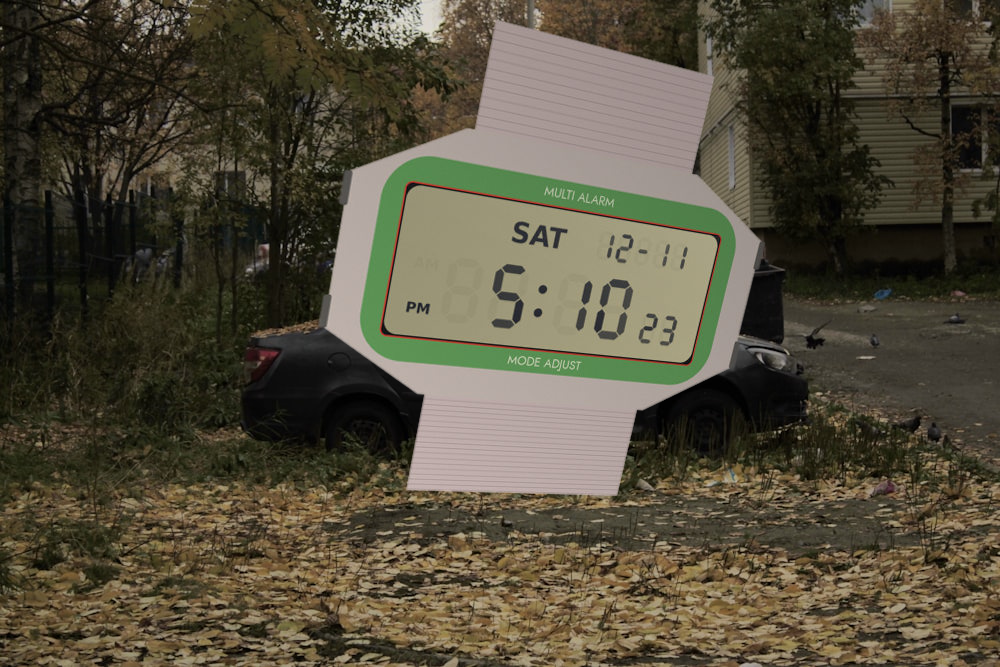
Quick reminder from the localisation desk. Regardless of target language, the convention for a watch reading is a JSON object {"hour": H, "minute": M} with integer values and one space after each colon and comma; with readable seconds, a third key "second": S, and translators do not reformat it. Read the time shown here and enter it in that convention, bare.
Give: {"hour": 5, "minute": 10, "second": 23}
